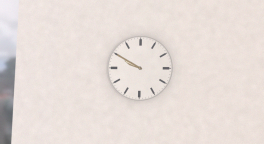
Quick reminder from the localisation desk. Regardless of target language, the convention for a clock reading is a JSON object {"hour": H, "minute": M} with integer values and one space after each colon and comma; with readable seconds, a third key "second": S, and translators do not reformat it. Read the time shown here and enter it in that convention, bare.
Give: {"hour": 9, "minute": 50}
